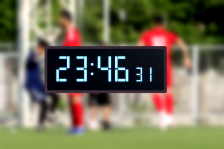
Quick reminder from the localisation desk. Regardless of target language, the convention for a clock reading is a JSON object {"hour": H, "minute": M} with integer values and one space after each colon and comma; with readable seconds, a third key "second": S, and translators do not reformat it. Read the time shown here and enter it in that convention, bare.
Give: {"hour": 23, "minute": 46, "second": 31}
